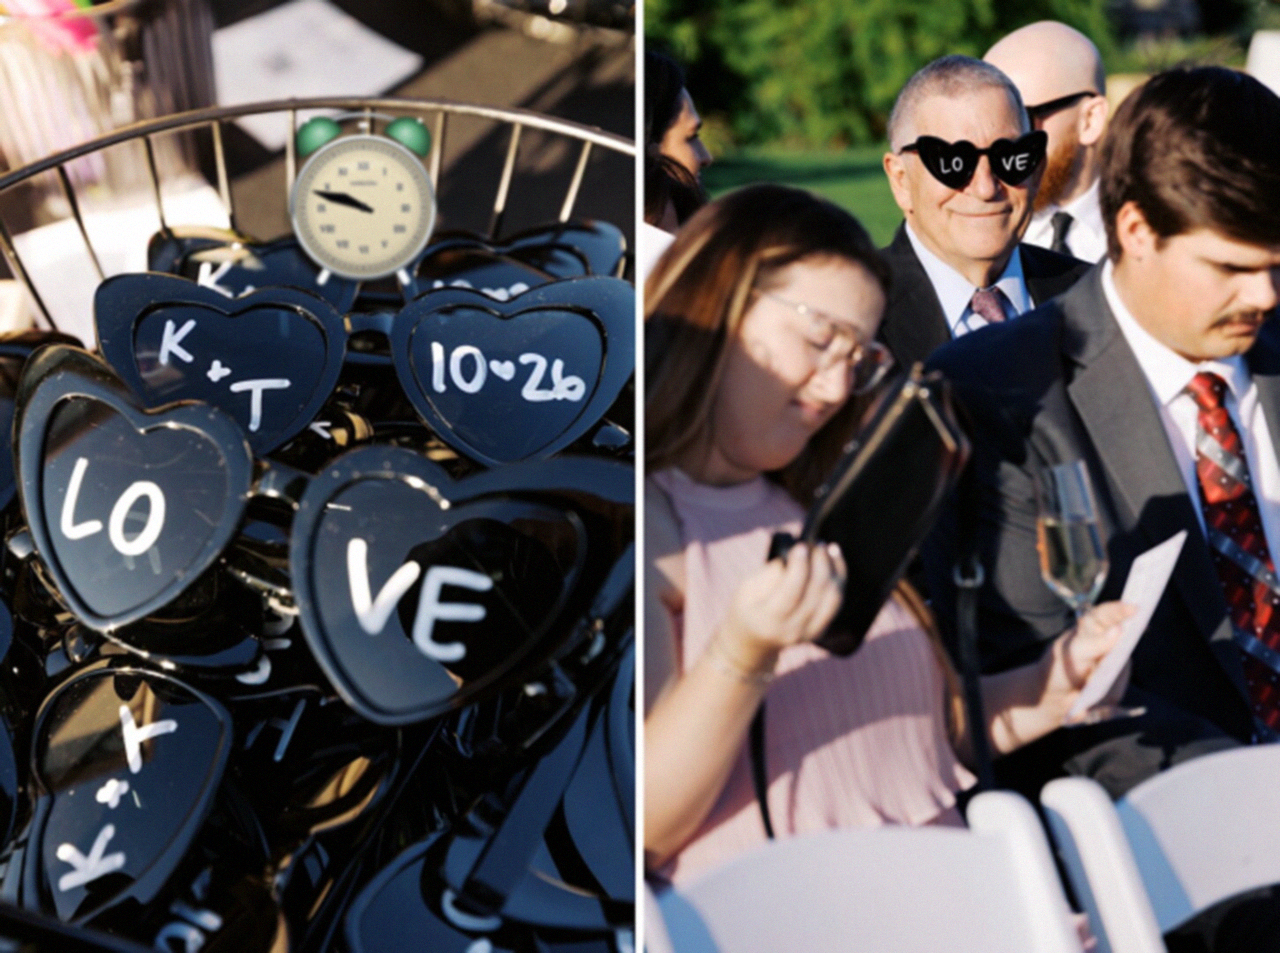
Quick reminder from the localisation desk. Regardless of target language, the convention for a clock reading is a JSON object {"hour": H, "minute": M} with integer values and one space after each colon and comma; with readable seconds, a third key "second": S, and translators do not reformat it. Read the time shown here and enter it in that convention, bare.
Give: {"hour": 9, "minute": 48}
